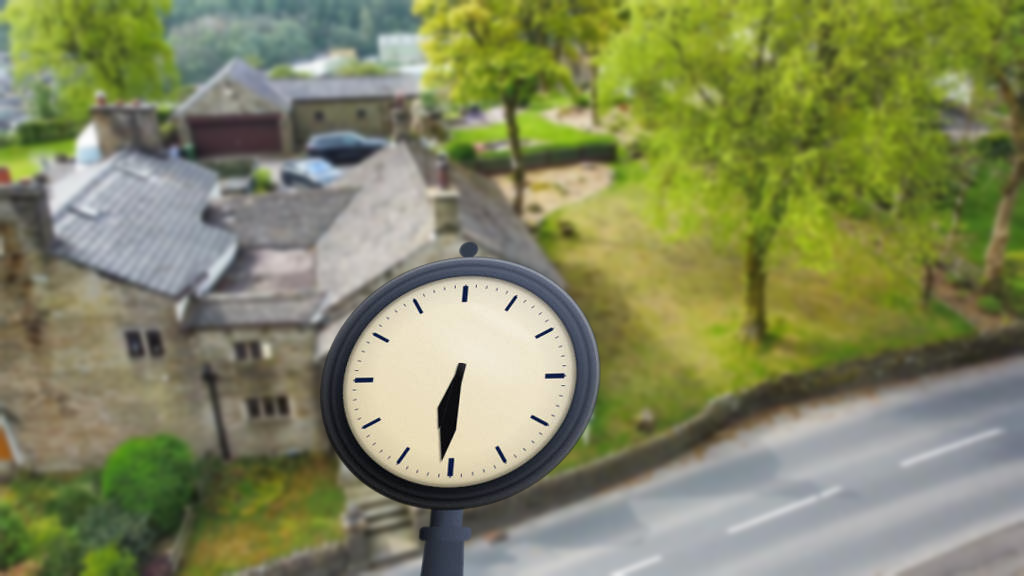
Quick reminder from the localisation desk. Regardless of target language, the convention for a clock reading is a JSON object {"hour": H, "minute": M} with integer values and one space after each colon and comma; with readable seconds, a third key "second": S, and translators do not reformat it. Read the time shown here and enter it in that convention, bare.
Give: {"hour": 6, "minute": 31}
